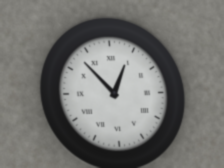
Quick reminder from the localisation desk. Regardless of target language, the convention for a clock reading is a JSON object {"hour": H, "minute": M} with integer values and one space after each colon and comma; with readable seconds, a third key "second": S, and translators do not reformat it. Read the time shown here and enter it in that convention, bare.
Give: {"hour": 12, "minute": 53}
